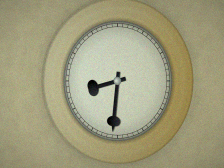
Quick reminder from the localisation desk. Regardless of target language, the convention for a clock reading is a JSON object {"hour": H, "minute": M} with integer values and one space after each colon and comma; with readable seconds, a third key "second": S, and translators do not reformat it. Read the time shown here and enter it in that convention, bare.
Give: {"hour": 8, "minute": 31}
